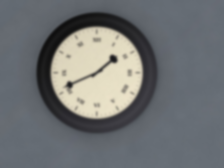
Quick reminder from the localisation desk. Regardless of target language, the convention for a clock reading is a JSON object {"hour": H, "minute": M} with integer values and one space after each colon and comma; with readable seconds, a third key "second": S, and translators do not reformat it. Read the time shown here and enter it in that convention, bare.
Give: {"hour": 1, "minute": 41}
